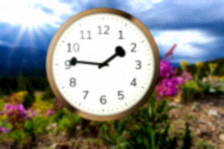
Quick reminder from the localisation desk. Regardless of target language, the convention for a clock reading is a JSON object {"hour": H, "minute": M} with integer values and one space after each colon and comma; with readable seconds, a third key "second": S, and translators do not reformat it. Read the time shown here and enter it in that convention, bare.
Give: {"hour": 1, "minute": 46}
